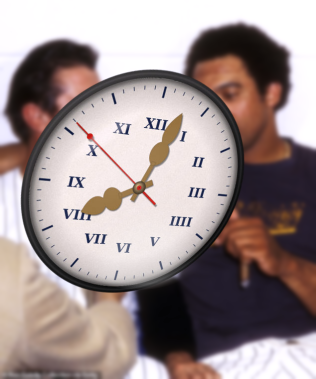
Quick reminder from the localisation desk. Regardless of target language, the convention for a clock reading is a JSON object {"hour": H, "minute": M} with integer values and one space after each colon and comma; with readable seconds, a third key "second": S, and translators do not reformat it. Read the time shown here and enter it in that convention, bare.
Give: {"hour": 8, "minute": 2, "second": 51}
